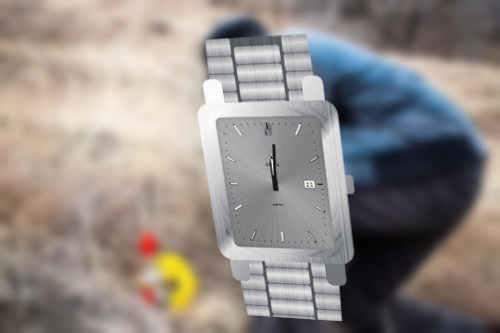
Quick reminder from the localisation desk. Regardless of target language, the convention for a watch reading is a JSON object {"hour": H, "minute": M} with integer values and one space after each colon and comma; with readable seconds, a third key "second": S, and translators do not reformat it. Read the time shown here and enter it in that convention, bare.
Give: {"hour": 12, "minute": 1}
